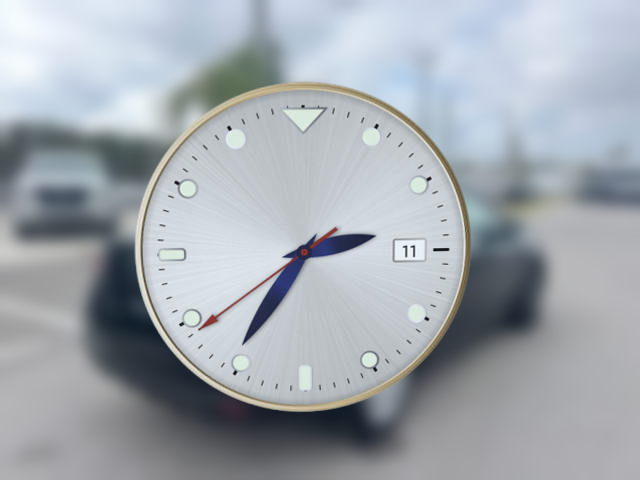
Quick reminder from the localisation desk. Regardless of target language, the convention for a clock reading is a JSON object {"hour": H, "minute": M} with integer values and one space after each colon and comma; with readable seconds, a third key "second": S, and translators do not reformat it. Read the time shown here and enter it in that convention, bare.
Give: {"hour": 2, "minute": 35, "second": 39}
